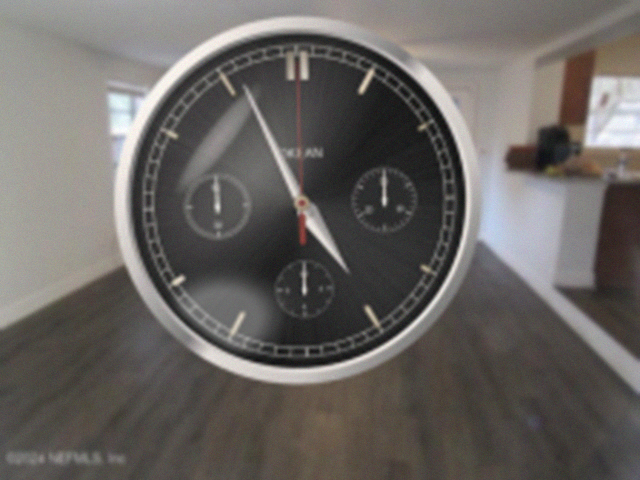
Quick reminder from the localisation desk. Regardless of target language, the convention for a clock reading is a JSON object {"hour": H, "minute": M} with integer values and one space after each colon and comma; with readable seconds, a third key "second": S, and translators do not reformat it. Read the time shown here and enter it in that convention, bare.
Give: {"hour": 4, "minute": 56}
